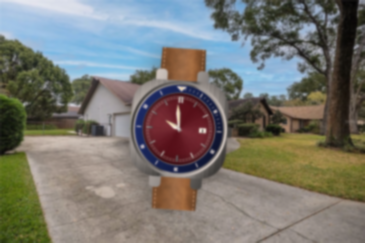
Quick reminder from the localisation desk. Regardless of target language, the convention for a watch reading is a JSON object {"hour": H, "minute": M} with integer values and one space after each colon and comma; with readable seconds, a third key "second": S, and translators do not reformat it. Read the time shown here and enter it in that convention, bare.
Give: {"hour": 9, "minute": 59}
